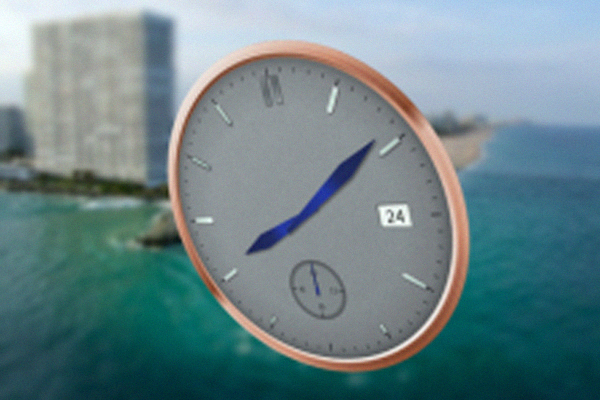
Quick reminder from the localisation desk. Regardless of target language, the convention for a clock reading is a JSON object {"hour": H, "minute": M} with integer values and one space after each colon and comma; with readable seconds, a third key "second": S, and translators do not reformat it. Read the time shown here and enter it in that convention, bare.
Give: {"hour": 8, "minute": 9}
